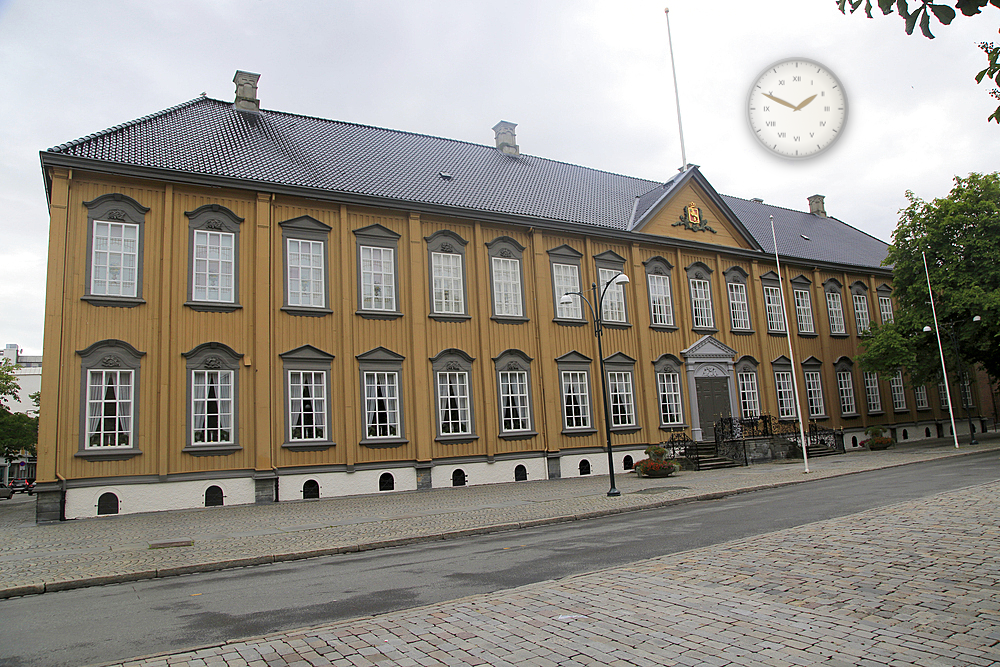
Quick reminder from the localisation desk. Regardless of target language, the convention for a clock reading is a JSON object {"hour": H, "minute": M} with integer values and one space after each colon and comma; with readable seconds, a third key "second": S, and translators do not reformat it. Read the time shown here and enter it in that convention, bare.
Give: {"hour": 1, "minute": 49}
